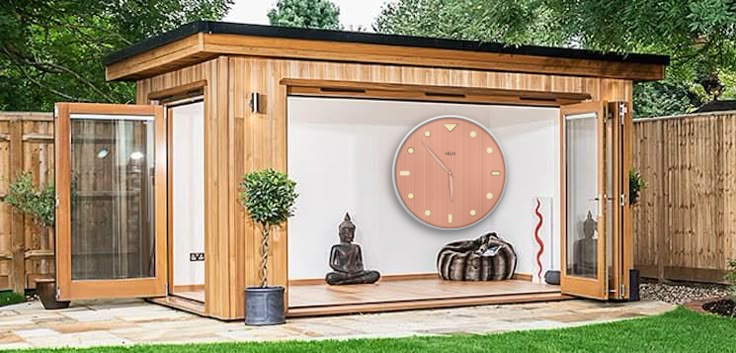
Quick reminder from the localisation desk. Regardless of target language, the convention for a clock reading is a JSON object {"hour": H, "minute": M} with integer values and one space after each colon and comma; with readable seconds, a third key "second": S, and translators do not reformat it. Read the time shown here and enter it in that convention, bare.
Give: {"hour": 5, "minute": 53}
